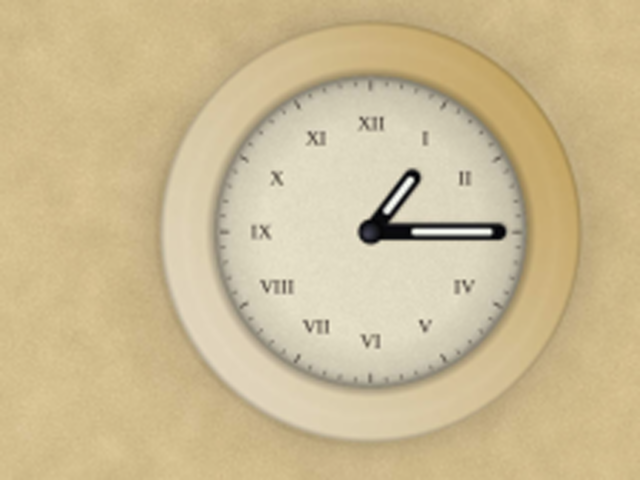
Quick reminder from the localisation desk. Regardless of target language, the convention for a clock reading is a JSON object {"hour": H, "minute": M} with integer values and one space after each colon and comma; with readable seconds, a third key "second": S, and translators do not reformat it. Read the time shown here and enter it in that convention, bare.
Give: {"hour": 1, "minute": 15}
